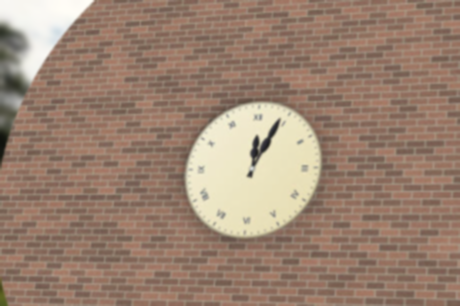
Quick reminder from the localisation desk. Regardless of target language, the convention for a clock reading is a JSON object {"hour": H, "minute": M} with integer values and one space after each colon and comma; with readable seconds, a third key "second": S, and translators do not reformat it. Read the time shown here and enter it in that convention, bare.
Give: {"hour": 12, "minute": 4}
